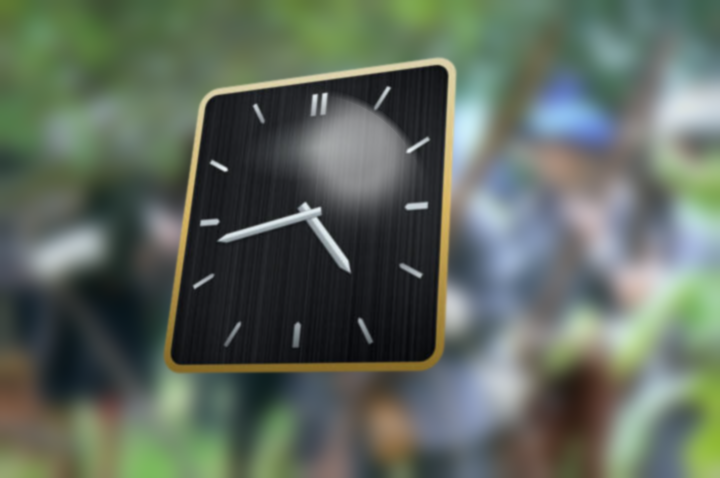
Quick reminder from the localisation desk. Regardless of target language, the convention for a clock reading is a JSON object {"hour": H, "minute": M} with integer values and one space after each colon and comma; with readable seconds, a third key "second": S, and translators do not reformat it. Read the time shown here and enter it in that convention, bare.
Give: {"hour": 4, "minute": 43}
